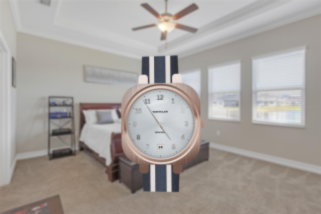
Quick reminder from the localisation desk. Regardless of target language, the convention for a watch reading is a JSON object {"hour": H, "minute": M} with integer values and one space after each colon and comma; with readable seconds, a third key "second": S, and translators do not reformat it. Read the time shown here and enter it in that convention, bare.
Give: {"hour": 4, "minute": 54}
